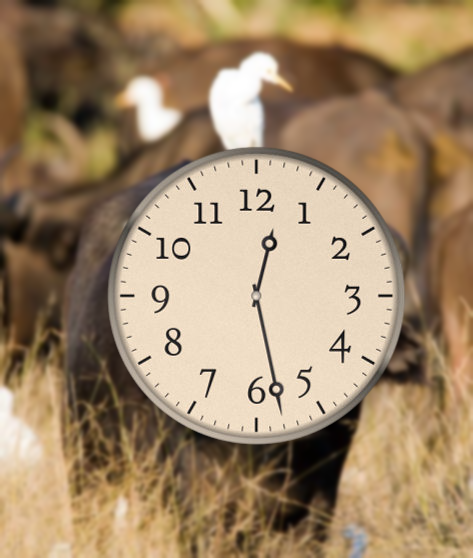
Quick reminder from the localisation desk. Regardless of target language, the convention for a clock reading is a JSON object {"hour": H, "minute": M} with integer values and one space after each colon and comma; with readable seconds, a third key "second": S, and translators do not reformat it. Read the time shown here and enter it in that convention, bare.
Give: {"hour": 12, "minute": 28}
